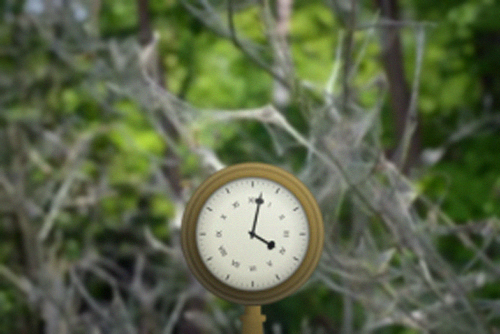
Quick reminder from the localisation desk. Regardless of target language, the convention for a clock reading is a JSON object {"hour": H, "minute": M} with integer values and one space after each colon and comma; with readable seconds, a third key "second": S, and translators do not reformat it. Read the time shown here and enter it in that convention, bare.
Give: {"hour": 4, "minute": 2}
